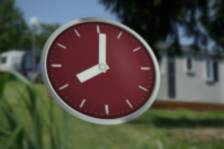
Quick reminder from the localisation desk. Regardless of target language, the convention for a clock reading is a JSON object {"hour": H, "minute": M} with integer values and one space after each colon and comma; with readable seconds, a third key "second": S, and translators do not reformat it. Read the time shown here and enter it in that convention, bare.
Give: {"hour": 8, "minute": 1}
